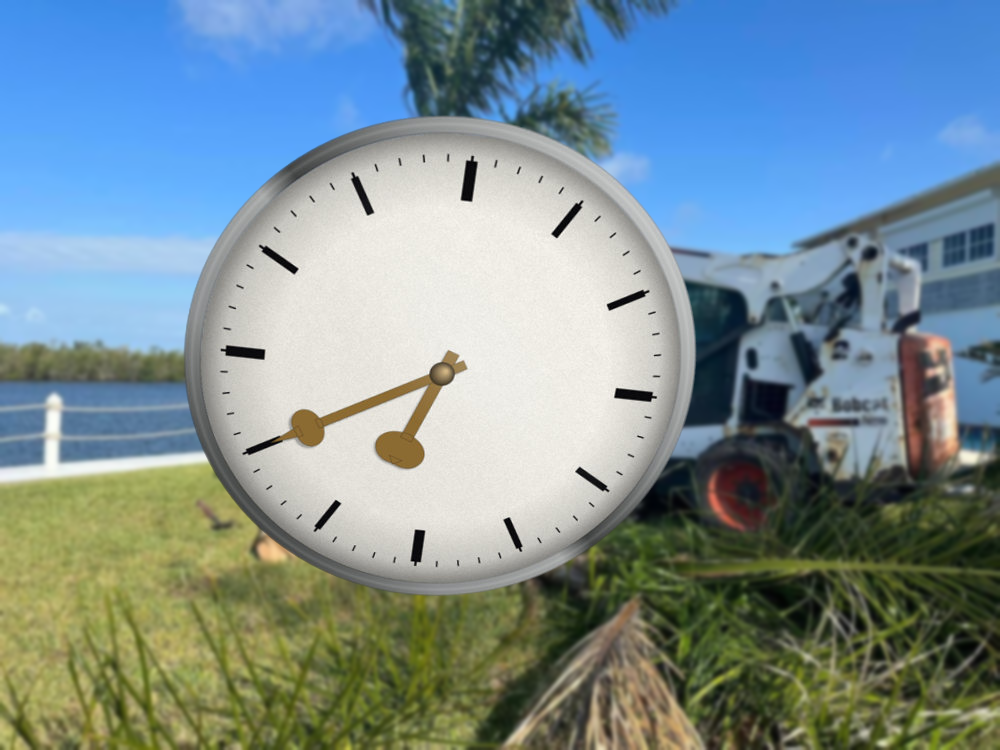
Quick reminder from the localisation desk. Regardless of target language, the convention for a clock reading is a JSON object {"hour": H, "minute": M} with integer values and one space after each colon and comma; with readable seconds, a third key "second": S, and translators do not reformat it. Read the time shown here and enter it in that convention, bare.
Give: {"hour": 6, "minute": 40}
